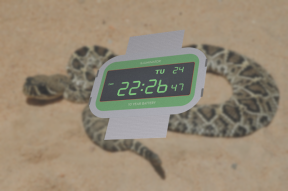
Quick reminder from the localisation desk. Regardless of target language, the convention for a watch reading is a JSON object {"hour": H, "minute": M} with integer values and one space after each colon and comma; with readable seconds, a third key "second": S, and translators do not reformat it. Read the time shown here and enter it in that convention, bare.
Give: {"hour": 22, "minute": 26, "second": 47}
